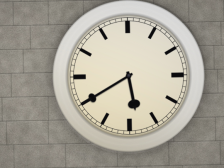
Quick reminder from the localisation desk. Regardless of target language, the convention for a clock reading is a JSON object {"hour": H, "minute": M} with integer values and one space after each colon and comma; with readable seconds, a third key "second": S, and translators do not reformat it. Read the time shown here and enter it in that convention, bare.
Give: {"hour": 5, "minute": 40}
